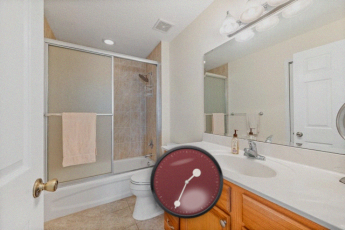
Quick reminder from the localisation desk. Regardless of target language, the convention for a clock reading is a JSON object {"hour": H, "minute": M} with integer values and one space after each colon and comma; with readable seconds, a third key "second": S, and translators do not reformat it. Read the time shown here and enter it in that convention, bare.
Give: {"hour": 1, "minute": 34}
